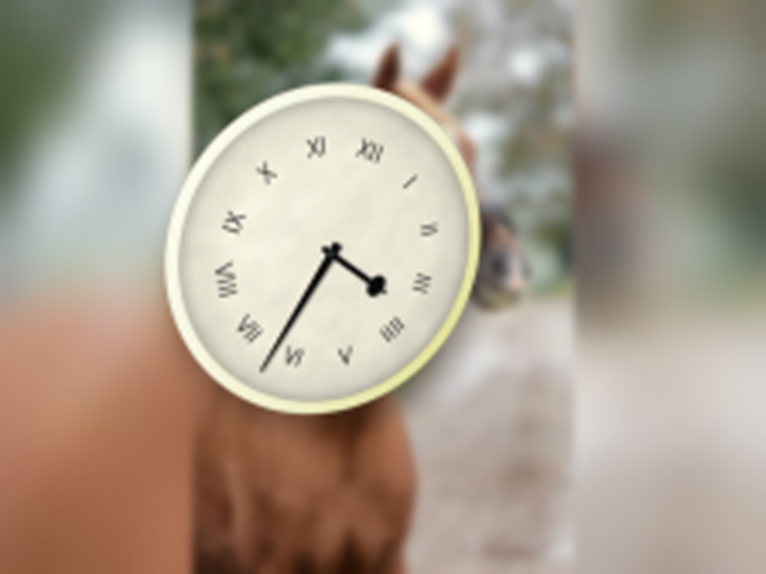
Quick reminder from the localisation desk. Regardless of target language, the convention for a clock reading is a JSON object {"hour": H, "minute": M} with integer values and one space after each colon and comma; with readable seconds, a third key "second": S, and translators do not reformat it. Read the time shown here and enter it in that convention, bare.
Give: {"hour": 3, "minute": 32}
